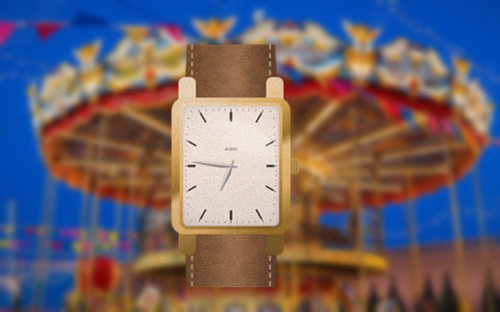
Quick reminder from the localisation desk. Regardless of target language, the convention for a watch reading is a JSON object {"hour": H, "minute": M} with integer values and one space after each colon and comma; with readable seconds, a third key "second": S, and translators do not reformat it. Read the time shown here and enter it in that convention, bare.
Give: {"hour": 6, "minute": 46}
